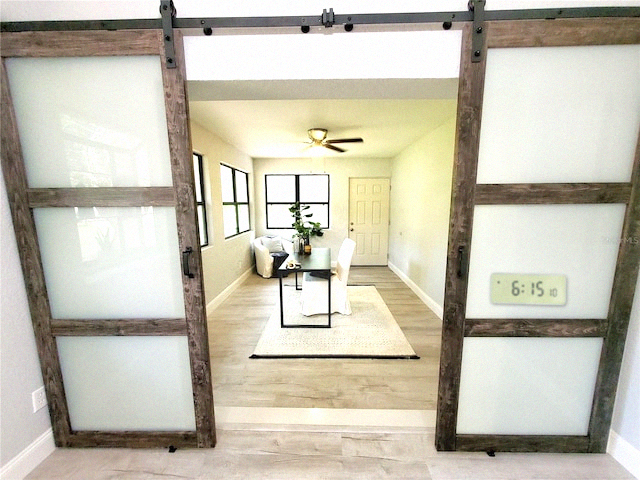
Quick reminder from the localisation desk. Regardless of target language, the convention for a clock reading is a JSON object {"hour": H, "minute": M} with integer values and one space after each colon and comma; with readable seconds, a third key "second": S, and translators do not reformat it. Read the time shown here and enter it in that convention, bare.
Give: {"hour": 6, "minute": 15}
